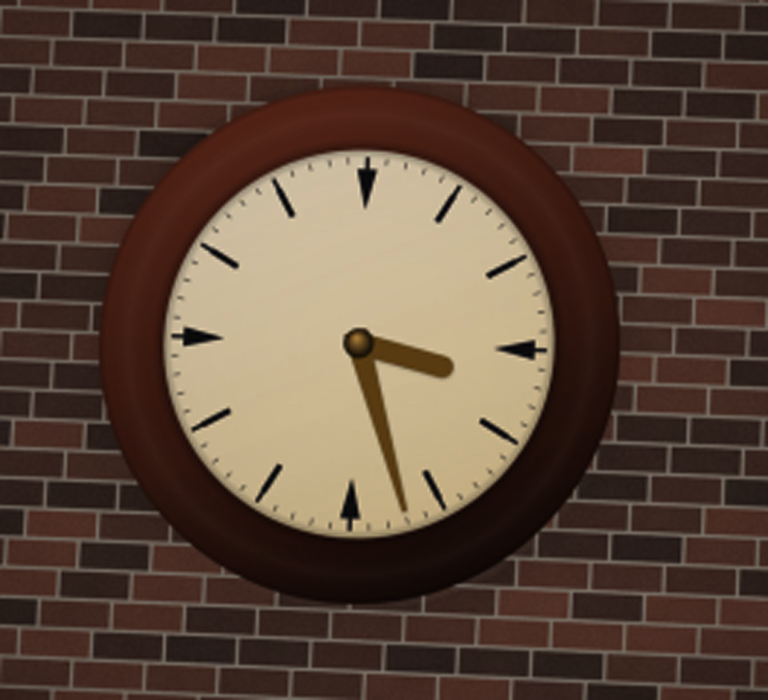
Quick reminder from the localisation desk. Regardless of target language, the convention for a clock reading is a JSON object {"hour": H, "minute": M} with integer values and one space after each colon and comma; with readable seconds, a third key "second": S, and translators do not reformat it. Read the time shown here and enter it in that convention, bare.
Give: {"hour": 3, "minute": 27}
